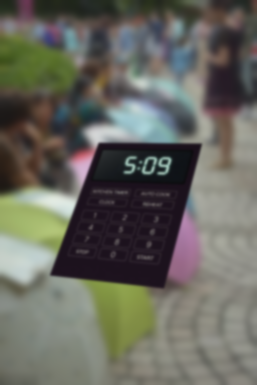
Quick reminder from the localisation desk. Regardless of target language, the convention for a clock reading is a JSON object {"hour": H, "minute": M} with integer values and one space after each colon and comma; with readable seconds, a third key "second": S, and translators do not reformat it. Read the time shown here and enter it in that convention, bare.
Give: {"hour": 5, "minute": 9}
